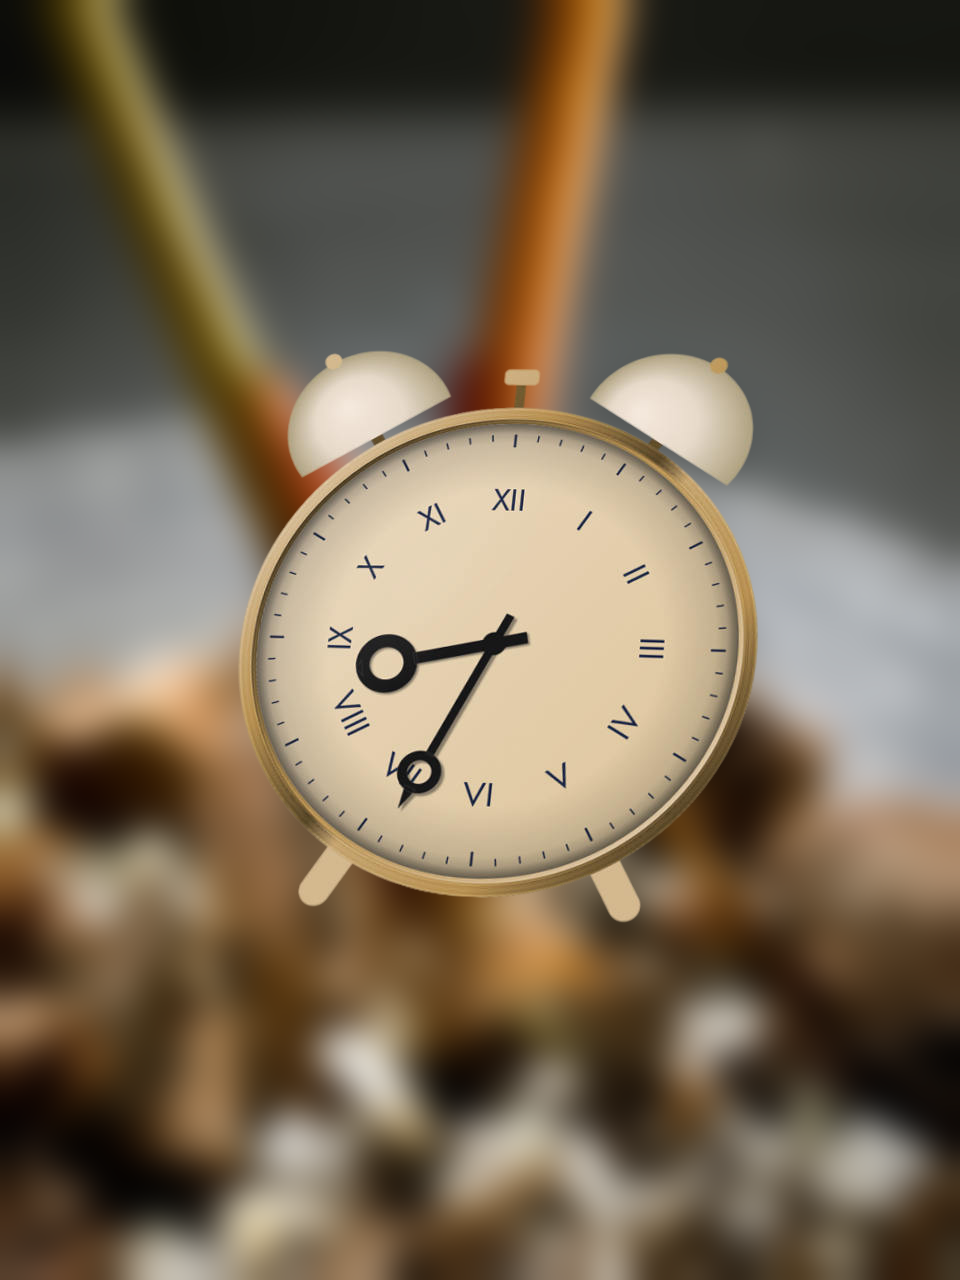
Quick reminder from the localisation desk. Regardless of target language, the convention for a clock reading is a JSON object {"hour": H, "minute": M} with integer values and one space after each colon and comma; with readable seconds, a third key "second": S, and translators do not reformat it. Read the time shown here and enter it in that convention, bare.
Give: {"hour": 8, "minute": 34}
